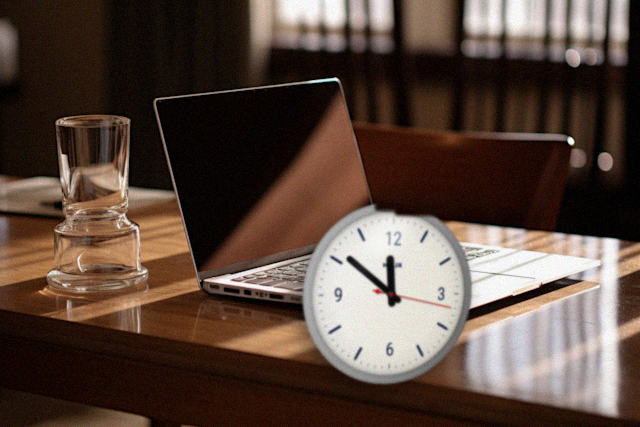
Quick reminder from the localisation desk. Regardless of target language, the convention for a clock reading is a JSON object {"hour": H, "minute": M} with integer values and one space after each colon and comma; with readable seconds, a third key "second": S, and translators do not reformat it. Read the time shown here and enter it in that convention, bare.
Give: {"hour": 11, "minute": 51, "second": 17}
